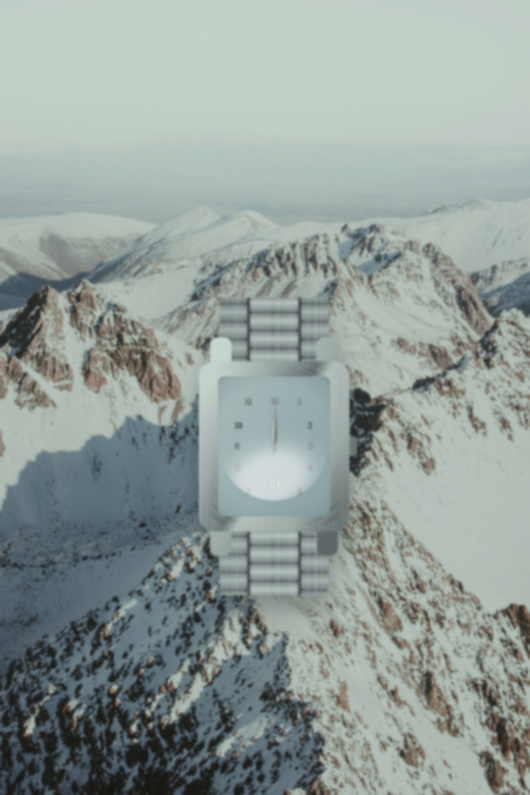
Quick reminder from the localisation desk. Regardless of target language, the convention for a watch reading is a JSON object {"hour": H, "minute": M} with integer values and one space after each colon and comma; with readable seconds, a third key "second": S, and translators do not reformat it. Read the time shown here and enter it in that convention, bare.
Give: {"hour": 12, "minute": 0}
